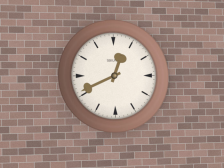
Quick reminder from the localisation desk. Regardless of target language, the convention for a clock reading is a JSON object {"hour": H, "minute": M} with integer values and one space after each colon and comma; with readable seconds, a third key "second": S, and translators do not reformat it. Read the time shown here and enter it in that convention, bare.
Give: {"hour": 12, "minute": 41}
